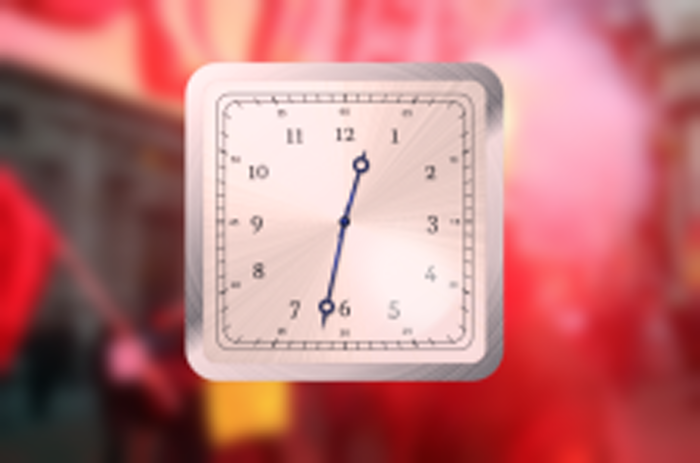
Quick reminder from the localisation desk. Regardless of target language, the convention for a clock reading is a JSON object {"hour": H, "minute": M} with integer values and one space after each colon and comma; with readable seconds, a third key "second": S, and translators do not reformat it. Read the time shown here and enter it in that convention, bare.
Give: {"hour": 12, "minute": 32}
